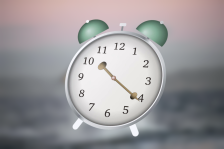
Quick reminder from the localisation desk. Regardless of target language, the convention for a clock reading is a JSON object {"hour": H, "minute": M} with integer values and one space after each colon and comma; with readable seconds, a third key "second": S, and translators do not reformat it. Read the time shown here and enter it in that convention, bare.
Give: {"hour": 10, "minute": 21}
